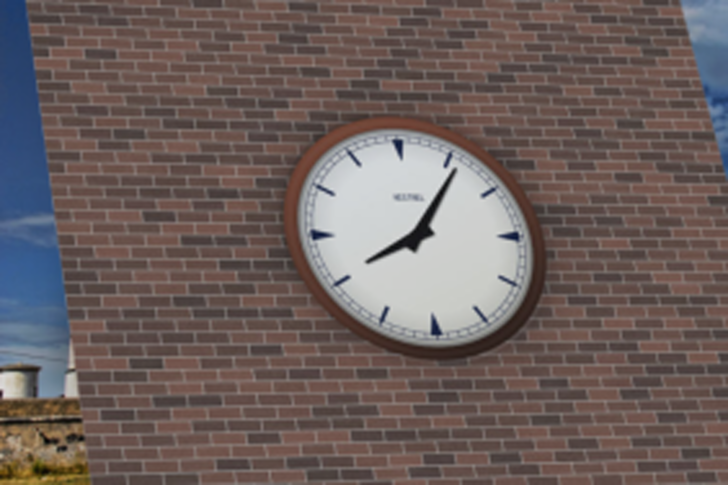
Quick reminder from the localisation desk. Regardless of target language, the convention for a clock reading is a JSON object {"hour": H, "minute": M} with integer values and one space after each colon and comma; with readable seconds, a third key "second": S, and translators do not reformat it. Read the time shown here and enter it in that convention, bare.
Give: {"hour": 8, "minute": 6}
